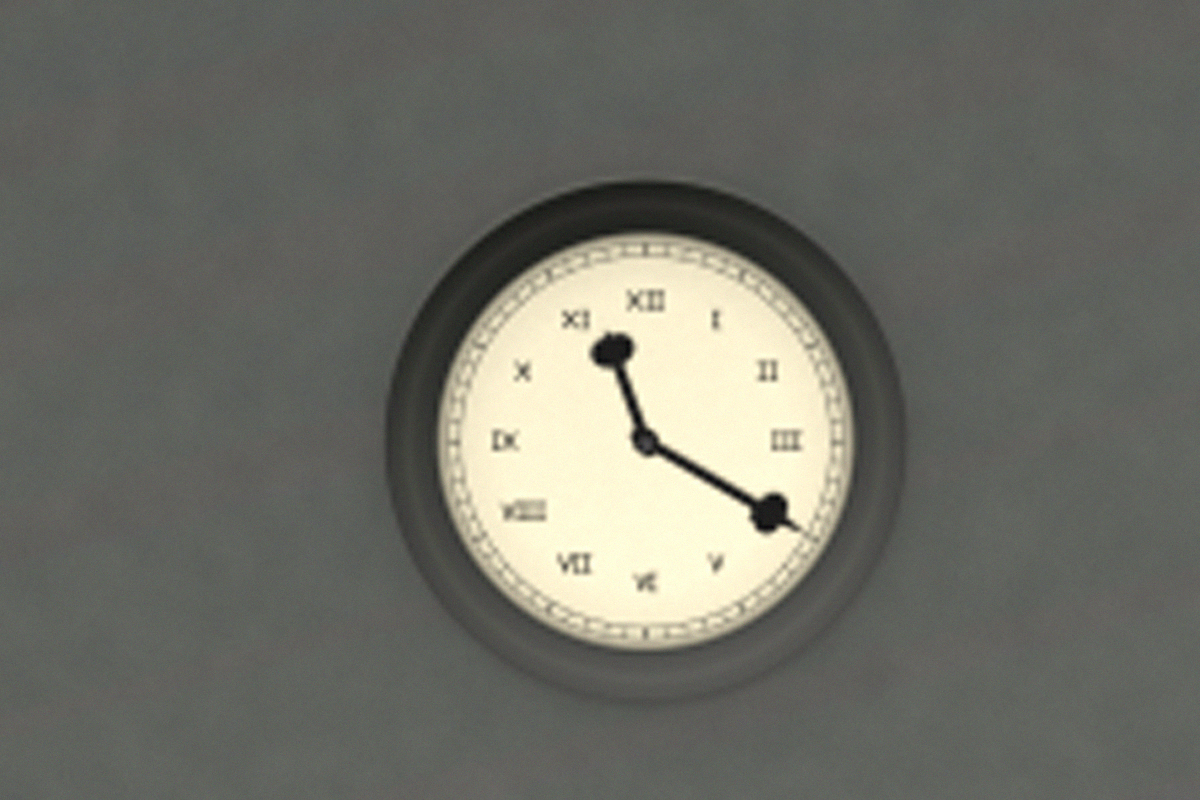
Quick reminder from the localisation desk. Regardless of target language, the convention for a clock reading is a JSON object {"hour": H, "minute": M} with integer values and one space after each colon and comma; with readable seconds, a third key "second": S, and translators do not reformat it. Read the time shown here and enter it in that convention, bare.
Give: {"hour": 11, "minute": 20}
